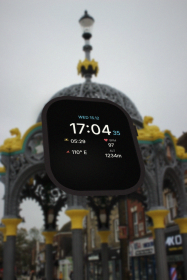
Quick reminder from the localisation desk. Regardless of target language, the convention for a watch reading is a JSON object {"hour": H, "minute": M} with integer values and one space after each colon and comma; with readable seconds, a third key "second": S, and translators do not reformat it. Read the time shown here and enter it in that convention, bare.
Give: {"hour": 17, "minute": 4}
